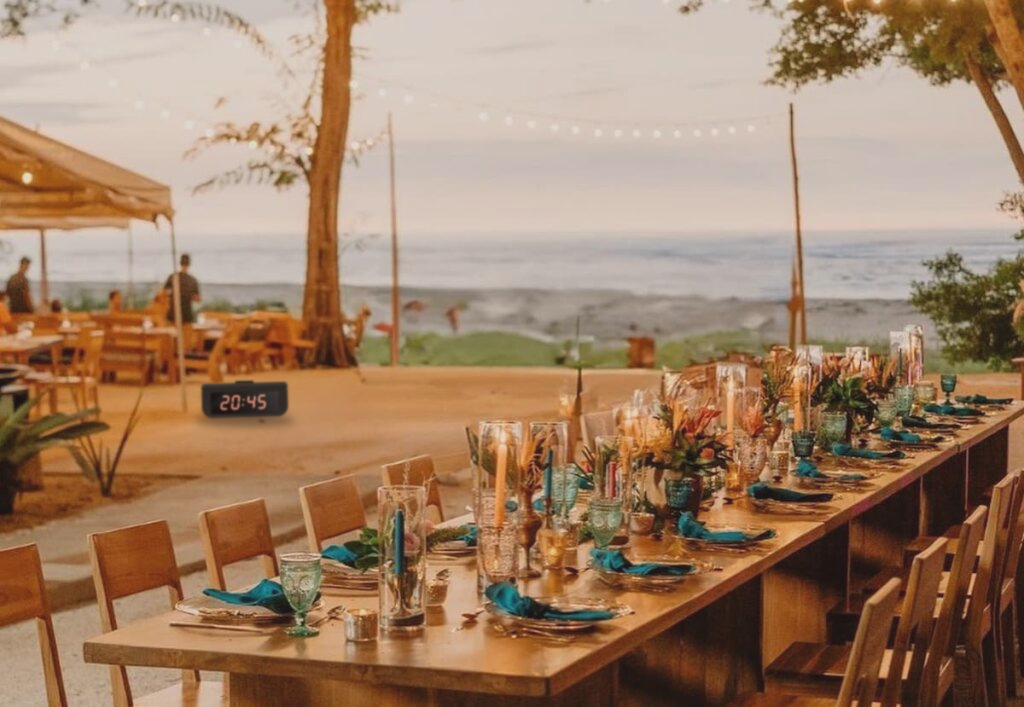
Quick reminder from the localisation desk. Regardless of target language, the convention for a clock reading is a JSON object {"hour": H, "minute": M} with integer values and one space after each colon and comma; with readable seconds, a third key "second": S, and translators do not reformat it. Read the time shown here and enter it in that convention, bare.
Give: {"hour": 20, "minute": 45}
